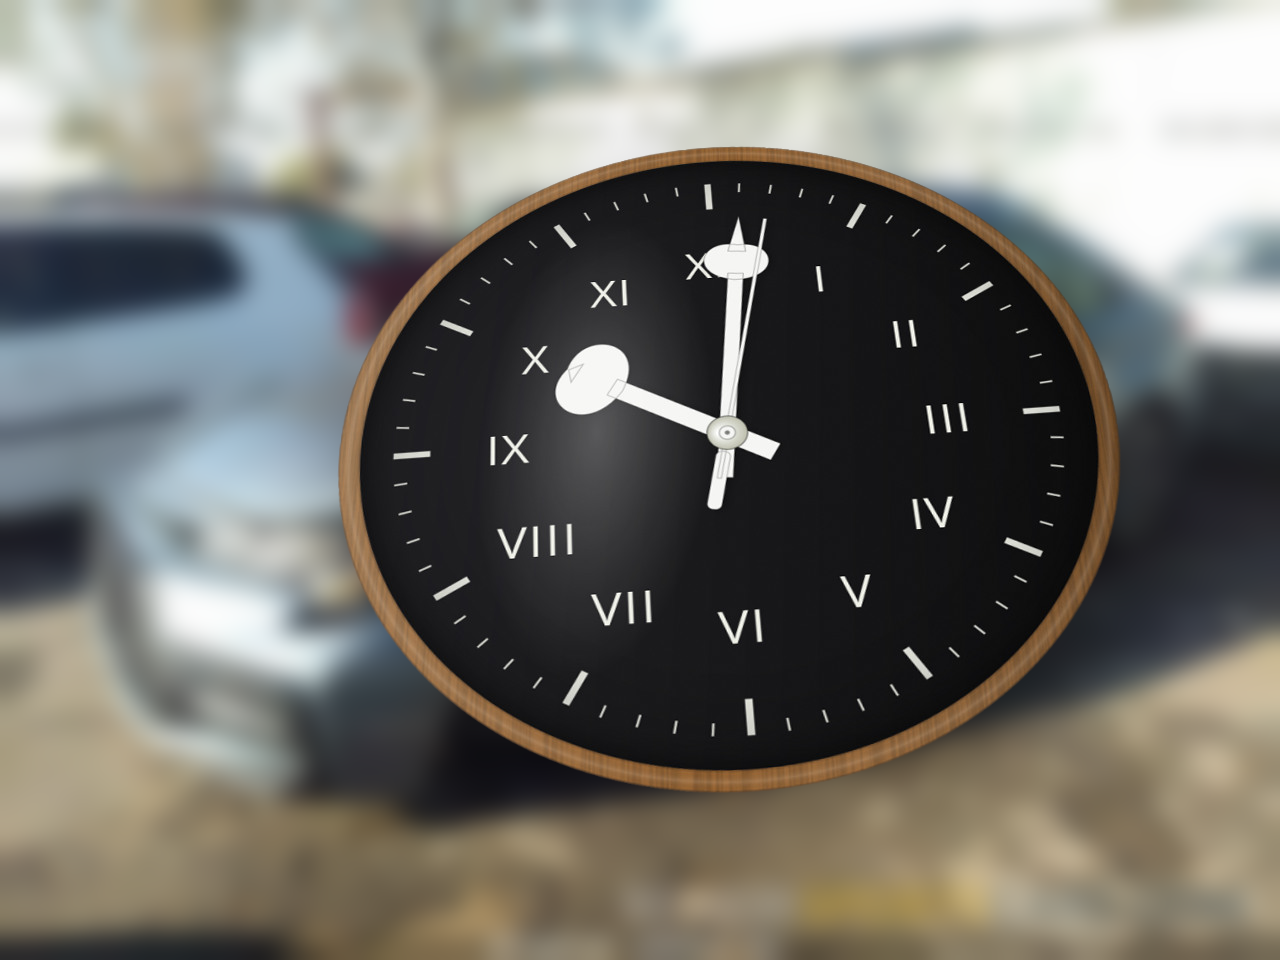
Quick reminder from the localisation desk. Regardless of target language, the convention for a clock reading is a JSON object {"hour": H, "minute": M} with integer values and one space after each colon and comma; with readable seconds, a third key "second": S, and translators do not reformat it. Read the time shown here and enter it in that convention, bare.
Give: {"hour": 10, "minute": 1, "second": 2}
